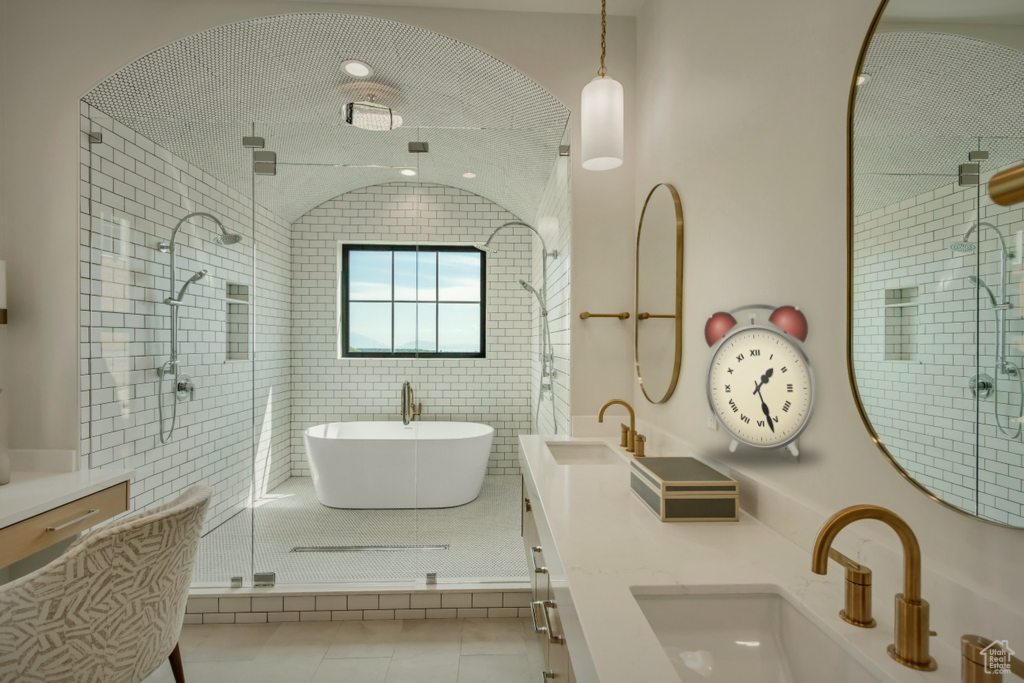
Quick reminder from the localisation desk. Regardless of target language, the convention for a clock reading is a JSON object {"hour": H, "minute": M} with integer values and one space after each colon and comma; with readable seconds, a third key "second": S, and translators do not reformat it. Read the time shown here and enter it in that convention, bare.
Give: {"hour": 1, "minute": 27}
